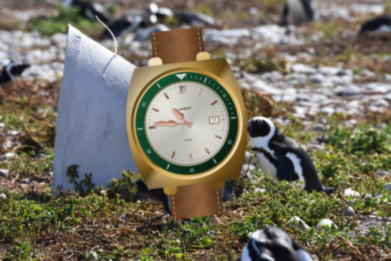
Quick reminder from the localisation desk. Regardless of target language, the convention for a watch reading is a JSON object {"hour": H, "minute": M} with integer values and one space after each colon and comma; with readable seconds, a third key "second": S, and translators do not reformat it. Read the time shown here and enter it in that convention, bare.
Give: {"hour": 10, "minute": 46}
